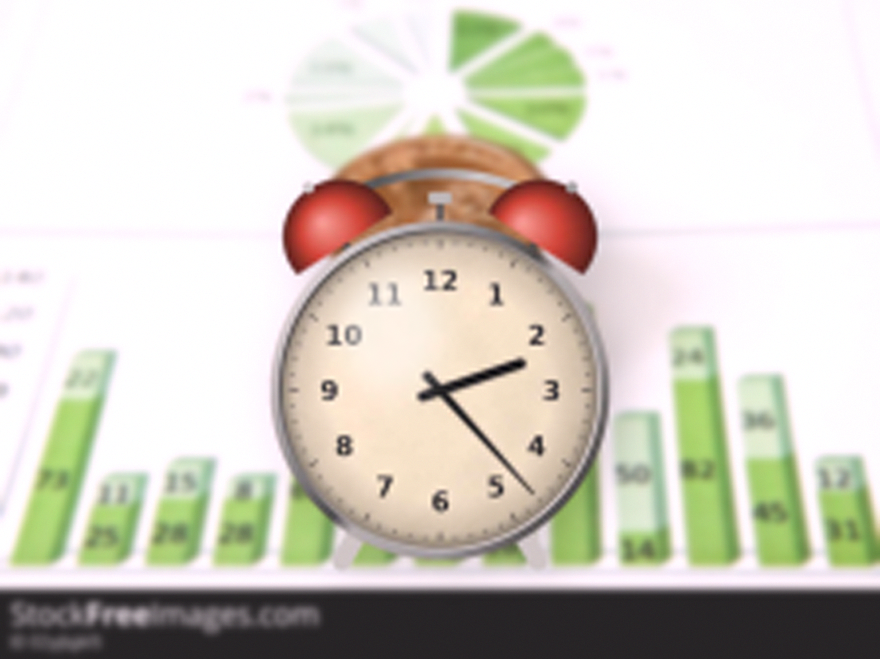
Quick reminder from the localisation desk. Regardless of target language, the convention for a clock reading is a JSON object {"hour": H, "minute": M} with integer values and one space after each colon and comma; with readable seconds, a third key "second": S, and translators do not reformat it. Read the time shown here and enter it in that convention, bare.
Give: {"hour": 2, "minute": 23}
